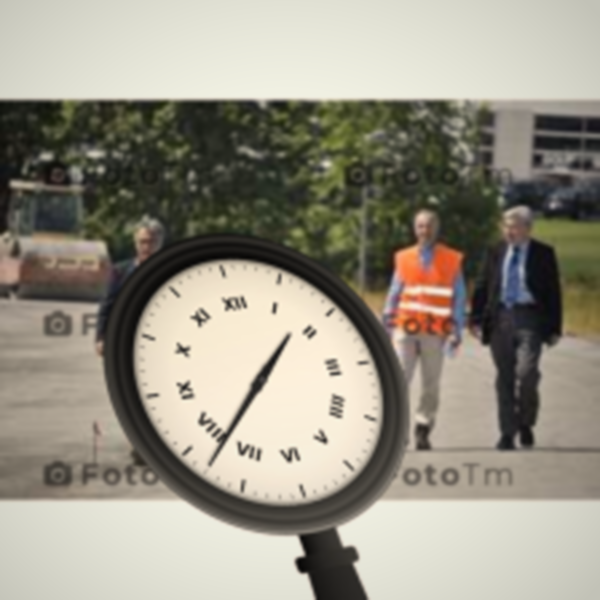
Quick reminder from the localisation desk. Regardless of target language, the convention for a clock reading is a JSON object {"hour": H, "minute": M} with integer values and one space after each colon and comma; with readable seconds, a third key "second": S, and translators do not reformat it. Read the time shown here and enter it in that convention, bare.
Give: {"hour": 1, "minute": 38}
